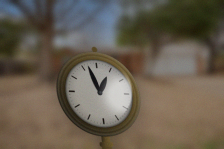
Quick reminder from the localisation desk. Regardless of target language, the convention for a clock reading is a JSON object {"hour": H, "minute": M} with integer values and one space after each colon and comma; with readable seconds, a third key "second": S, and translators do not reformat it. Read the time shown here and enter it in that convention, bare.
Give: {"hour": 12, "minute": 57}
